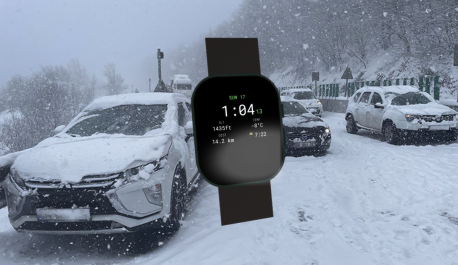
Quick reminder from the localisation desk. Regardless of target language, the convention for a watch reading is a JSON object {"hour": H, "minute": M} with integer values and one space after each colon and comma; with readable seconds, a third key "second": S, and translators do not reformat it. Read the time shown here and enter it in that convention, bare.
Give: {"hour": 1, "minute": 4}
